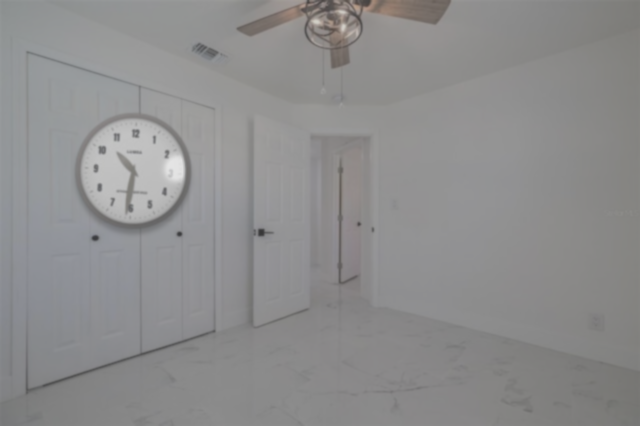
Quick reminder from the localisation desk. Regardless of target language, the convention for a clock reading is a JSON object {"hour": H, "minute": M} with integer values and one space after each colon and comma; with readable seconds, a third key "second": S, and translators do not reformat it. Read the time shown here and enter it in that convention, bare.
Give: {"hour": 10, "minute": 31}
